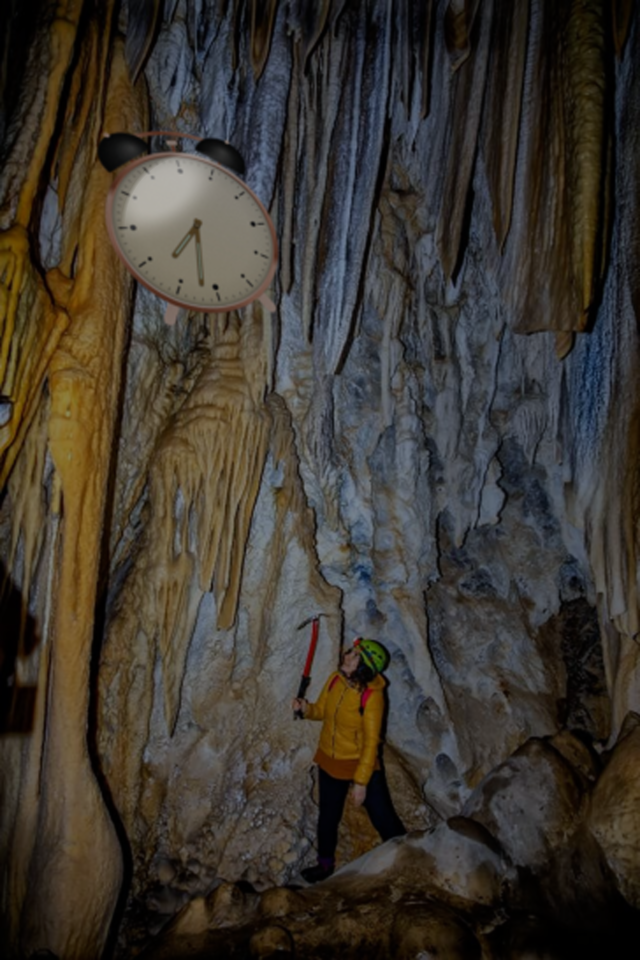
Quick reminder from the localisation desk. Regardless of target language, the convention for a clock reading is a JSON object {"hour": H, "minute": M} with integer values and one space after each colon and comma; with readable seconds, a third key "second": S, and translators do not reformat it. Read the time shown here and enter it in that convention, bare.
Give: {"hour": 7, "minute": 32}
